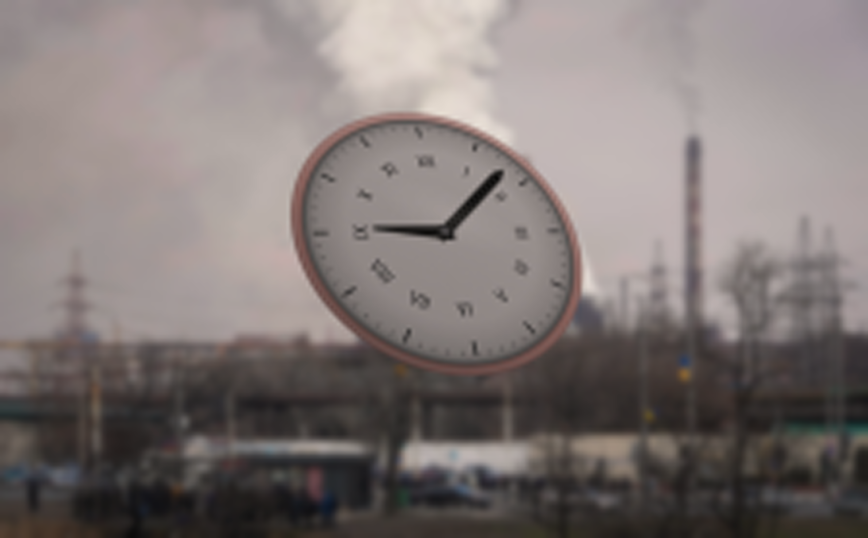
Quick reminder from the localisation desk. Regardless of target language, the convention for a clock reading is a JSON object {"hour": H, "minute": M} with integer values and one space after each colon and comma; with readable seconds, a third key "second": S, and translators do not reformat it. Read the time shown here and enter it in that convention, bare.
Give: {"hour": 9, "minute": 8}
